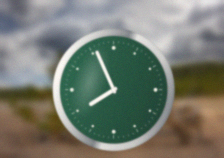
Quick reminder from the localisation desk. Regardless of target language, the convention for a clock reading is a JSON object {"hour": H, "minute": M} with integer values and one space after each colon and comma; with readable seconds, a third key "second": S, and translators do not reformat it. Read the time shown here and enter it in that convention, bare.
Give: {"hour": 7, "minute": 56}
